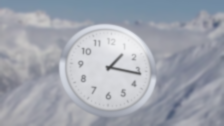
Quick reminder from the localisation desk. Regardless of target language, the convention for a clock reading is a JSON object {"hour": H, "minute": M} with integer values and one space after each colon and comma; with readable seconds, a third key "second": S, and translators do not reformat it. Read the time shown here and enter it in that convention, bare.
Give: {"hour": 1, "minute": 16}
